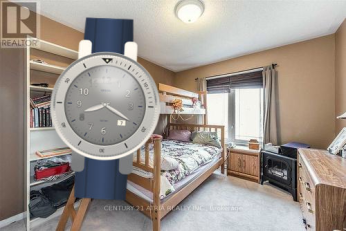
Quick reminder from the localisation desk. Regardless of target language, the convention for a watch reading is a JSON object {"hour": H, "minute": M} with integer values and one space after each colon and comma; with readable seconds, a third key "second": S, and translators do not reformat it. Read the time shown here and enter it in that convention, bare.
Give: {"hour": 8, "minute": 20}
